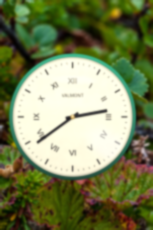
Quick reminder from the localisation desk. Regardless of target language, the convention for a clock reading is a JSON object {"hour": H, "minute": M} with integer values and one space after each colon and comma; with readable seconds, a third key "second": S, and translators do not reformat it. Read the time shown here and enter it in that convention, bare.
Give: {"hour": 2, "minute": 39}
